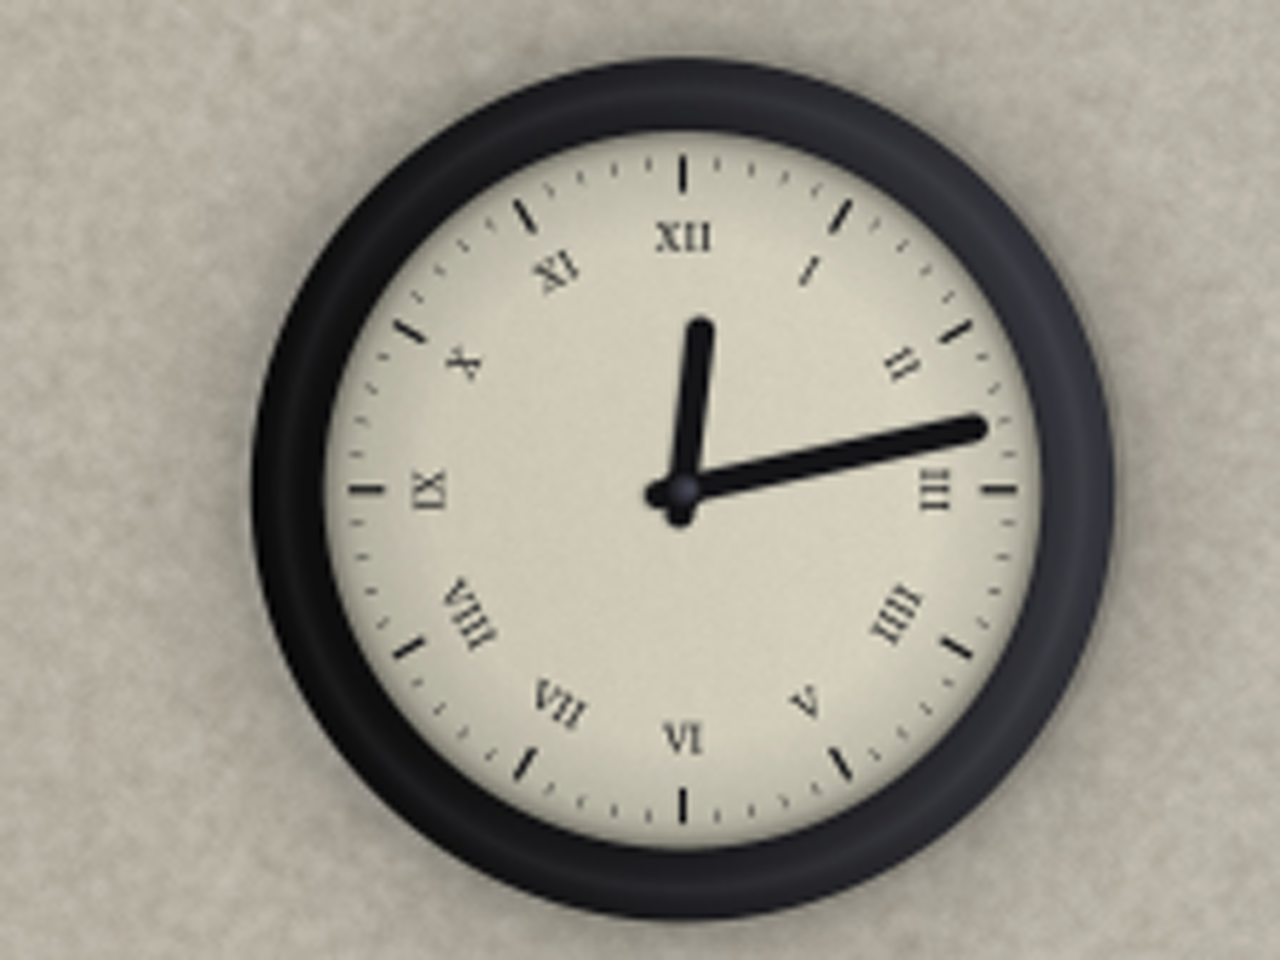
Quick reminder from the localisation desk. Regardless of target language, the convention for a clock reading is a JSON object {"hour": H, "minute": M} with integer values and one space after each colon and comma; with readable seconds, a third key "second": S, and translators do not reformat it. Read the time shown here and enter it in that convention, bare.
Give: {"hour": 12, "minute": 13}
